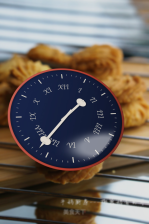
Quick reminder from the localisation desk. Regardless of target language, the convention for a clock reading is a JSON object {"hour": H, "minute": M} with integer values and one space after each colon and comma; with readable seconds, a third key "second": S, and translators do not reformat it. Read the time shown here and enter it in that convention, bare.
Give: {"hour": 1, "minute": 37}
